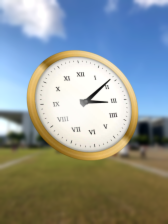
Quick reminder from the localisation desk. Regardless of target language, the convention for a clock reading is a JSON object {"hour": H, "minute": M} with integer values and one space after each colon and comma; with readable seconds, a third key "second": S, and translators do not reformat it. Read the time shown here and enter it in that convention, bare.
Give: {"hour": 3, "minute": 9}
